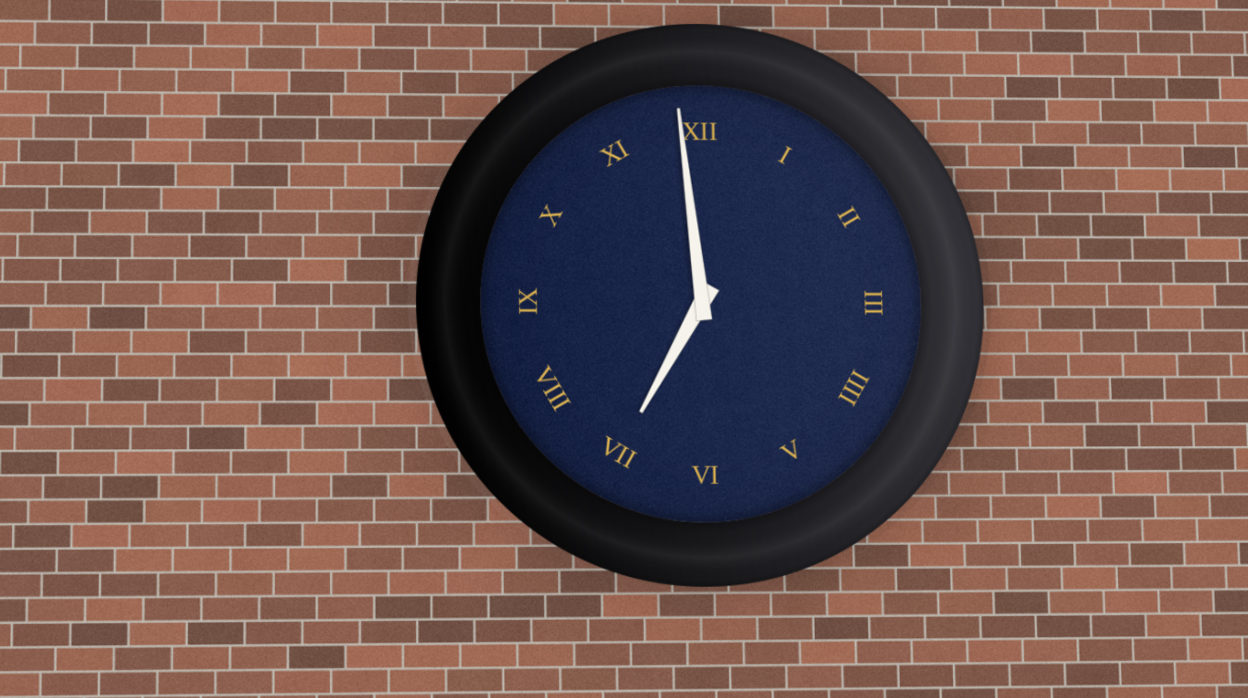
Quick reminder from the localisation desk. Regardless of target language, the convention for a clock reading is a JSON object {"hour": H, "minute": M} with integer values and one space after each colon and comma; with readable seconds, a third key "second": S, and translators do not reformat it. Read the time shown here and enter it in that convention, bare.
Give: {"hour": 6, "minute": 59}
